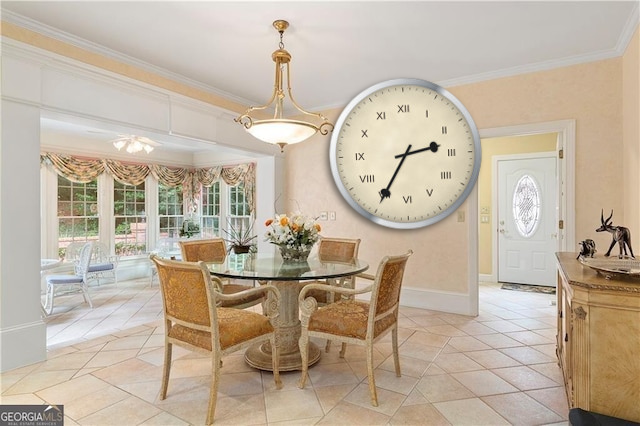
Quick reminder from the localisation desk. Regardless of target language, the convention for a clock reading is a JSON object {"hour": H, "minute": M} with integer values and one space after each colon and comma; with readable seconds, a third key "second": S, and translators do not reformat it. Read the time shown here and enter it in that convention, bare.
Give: {"hour": 2, "minute": 35}
